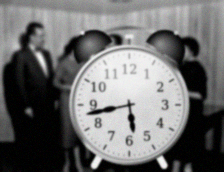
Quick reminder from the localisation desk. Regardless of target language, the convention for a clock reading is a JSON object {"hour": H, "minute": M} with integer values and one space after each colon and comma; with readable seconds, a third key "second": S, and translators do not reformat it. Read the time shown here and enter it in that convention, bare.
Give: {"hour": 5, "minute": 43}
